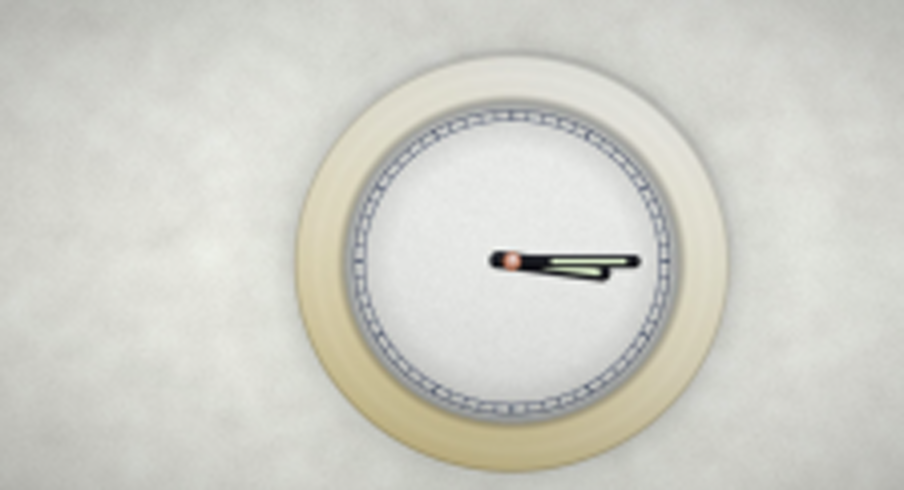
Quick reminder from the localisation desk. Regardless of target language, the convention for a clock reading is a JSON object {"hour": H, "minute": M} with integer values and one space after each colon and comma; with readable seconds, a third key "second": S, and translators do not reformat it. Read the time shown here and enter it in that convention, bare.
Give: {"hour": 3, "minute": 15}
